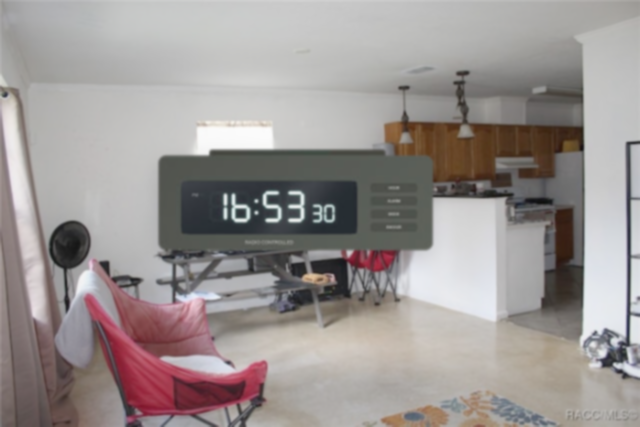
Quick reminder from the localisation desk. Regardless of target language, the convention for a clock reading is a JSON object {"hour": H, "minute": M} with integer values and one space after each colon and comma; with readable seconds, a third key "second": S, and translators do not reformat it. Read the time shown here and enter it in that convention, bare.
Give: {"hour": 16, "minute": 53, "second": 30}
